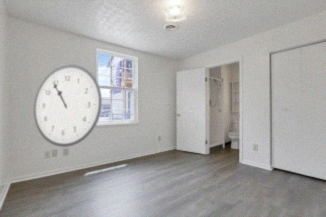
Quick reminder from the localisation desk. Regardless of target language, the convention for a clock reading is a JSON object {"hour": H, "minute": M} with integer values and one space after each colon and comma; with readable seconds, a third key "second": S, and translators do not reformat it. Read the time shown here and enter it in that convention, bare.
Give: {"hour": 10, "minute": 54}
